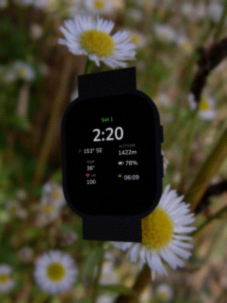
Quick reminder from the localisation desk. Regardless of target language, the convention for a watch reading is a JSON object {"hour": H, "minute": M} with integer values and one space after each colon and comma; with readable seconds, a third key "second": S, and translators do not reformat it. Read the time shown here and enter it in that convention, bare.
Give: {"hour": 2, "minute": 20}
